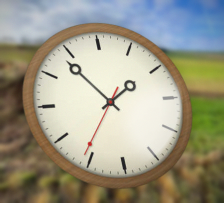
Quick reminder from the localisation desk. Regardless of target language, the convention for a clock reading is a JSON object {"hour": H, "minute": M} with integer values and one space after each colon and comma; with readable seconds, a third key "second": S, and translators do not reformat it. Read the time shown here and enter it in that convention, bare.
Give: {"hour": 1, "minute": 53, "second": 36}
